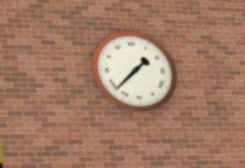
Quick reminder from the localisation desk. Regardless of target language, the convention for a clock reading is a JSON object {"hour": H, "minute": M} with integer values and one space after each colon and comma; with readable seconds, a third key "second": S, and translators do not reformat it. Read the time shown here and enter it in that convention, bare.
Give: {"hour": 1, "minute": 38}
